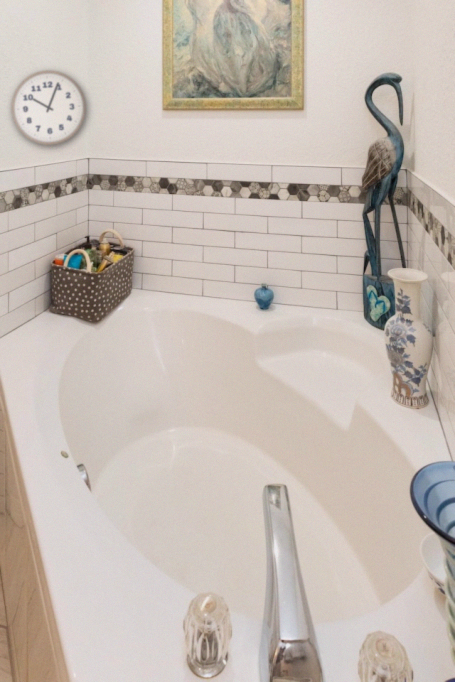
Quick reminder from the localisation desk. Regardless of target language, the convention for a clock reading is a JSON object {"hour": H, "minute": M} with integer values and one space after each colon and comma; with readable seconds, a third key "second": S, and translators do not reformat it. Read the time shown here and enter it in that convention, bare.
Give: {"hour": 10, "minute": 4}
